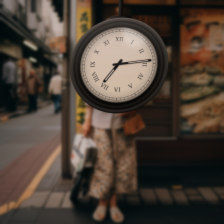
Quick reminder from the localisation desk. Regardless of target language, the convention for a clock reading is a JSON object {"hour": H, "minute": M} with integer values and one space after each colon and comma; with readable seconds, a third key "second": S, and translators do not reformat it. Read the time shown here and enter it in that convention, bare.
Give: {"hour": 7, "minute": 14}
